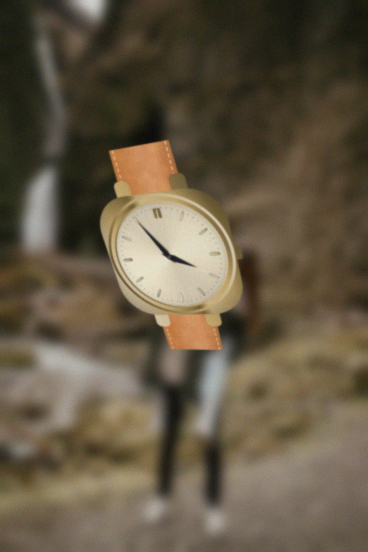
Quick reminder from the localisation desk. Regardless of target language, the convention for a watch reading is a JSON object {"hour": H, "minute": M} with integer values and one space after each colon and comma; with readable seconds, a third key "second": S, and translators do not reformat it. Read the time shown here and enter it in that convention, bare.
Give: {"hour": 3, "minute": 55}
